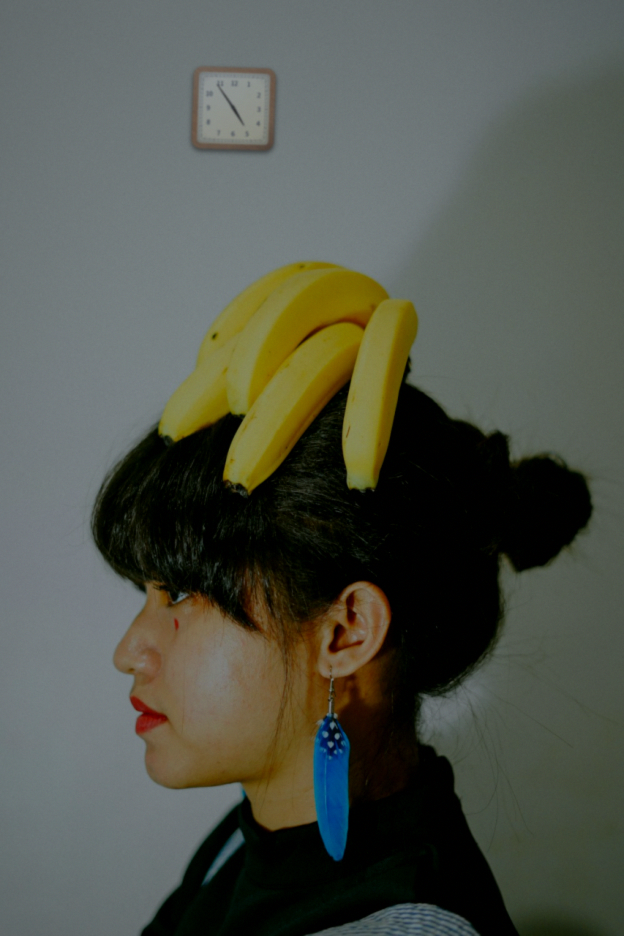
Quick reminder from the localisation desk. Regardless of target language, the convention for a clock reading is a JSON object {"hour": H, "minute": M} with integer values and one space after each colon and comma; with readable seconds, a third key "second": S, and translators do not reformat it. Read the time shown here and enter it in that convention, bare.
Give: {"hour": 4, "minute": 54}
